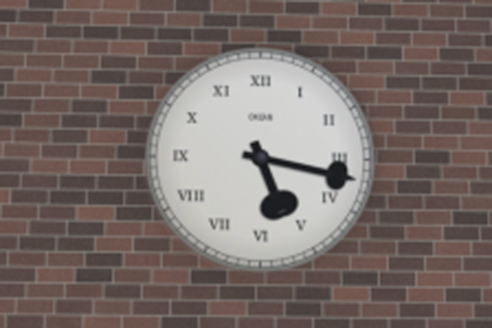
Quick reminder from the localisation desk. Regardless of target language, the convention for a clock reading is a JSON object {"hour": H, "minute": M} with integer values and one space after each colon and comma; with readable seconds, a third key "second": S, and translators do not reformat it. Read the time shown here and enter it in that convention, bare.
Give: {"hour": 5, "minute": 17}
